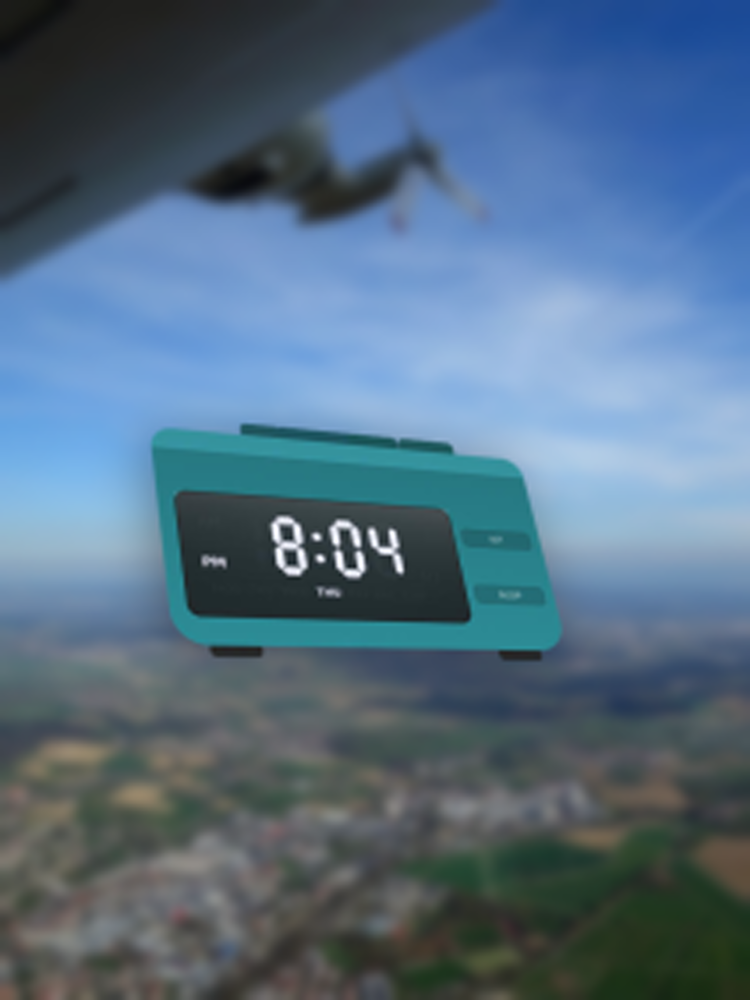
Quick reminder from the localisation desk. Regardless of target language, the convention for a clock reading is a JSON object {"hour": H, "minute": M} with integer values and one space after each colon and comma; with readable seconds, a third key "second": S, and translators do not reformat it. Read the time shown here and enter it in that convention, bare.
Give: {"hour": 8, "minute": 4}
